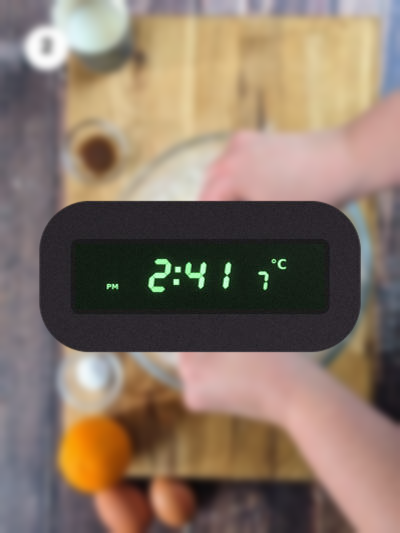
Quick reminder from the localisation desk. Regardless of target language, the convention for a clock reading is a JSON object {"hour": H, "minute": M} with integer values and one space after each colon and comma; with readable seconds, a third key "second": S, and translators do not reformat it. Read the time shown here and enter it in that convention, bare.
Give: {"hour": 2, "minute": 41}
